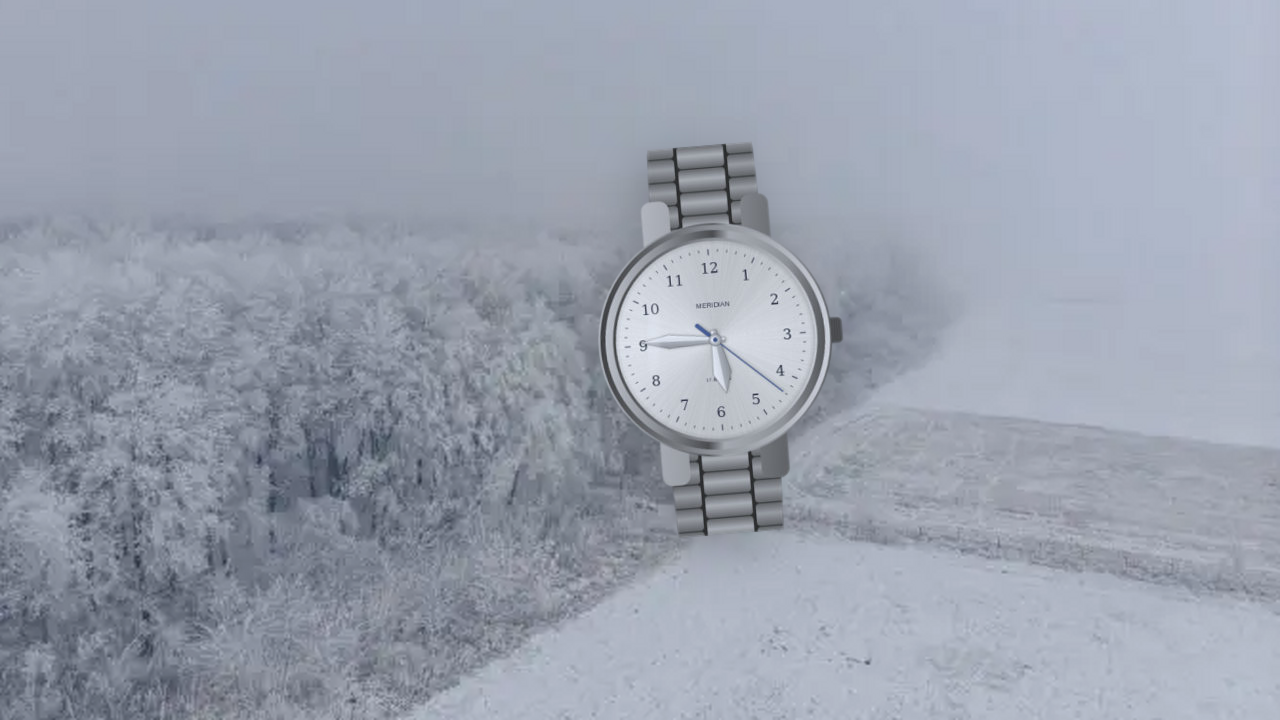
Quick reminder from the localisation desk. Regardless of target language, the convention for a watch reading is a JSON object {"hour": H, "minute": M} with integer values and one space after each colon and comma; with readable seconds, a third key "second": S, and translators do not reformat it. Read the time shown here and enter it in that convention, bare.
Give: {"hour": 5, "minute": 45, "second": 22}
